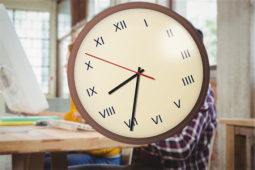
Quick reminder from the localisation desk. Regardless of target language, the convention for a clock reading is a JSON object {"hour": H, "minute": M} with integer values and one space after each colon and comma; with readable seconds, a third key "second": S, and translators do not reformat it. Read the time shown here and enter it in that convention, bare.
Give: {"hour": 8, "minute": 34, "second": 52}
